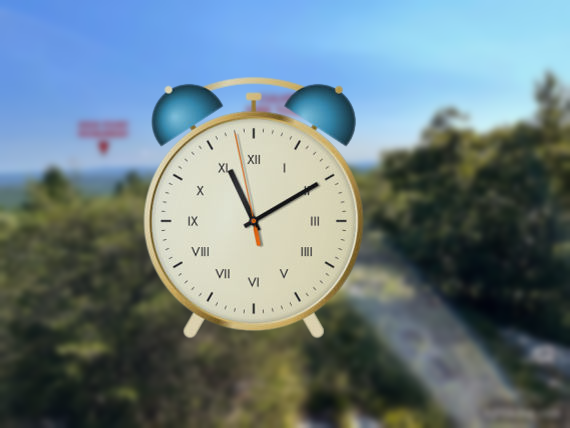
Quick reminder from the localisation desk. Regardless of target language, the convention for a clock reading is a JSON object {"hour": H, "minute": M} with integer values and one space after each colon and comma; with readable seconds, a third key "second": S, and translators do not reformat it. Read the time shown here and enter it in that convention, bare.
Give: {"hour": 11, "minute": 9, "second": 58}
